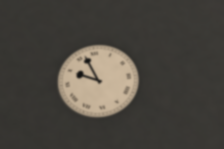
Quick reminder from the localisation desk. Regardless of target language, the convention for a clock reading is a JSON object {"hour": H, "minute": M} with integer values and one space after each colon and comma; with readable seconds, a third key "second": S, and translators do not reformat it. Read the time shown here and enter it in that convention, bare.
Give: {"hour": 9, "minute": 57}
